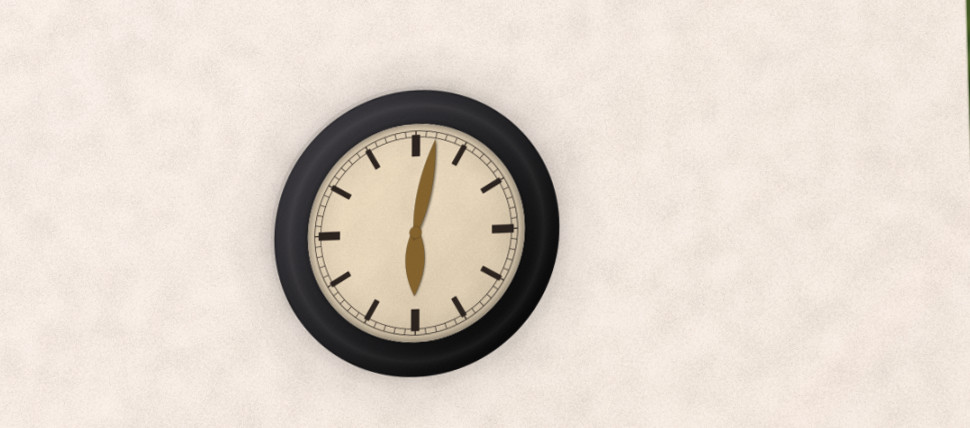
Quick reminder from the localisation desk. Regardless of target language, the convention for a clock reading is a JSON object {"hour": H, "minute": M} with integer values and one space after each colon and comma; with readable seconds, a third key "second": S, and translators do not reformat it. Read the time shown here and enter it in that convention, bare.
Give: {"hour": 6, "minute": 2}
